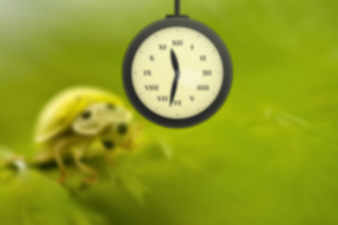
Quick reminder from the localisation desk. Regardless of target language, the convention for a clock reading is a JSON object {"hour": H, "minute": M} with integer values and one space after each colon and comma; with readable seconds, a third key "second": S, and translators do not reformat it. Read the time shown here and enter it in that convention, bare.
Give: {"hour": 11, "minute": 32}
